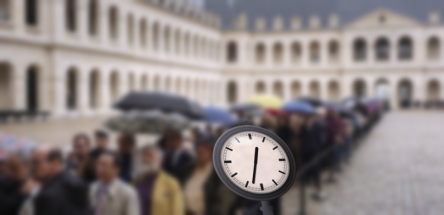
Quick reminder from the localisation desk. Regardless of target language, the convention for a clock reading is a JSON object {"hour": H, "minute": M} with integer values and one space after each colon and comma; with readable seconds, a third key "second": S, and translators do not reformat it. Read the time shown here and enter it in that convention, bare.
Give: {"hour": 12, "minute": 33}
